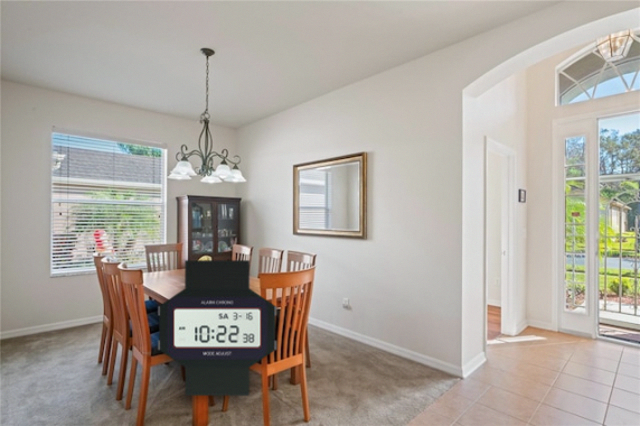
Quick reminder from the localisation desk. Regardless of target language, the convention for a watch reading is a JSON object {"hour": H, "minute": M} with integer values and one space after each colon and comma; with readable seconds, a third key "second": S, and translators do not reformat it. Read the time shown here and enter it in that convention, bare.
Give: {"hour": 10, "minute": 22, "second": 38}
